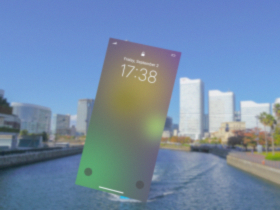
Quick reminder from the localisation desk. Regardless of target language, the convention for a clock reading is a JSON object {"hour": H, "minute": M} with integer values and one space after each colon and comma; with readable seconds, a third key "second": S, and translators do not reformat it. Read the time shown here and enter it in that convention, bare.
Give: {"hour": 17, "minute": 38}
